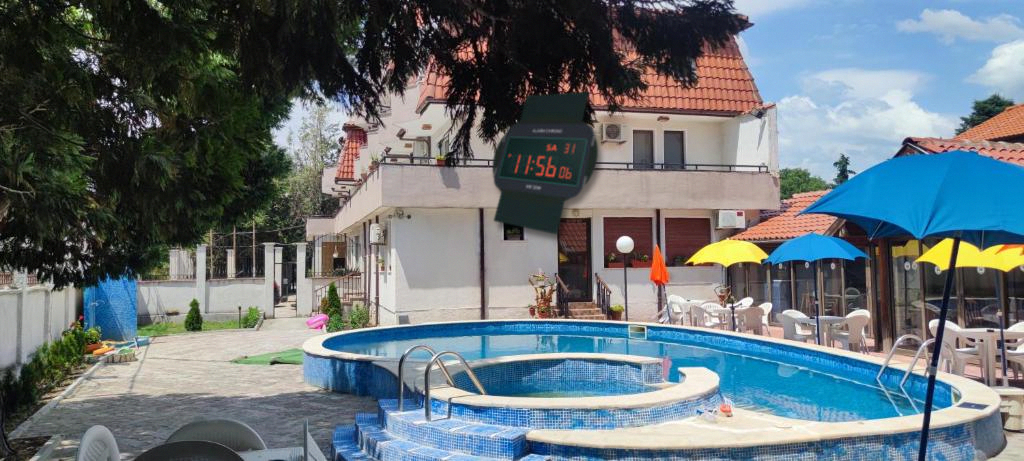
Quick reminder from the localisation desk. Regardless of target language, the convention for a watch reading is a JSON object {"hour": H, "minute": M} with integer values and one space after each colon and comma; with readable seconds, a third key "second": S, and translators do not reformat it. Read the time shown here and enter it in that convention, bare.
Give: {"hour": 11, "minute": 56, "second": 6}
